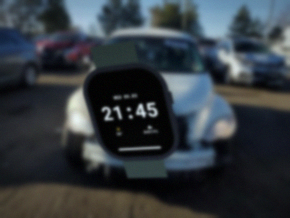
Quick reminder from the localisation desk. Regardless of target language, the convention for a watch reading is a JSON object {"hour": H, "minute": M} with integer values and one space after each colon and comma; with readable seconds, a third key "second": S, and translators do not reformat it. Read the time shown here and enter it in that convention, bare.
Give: {"hour": 21, "minute": 45}
